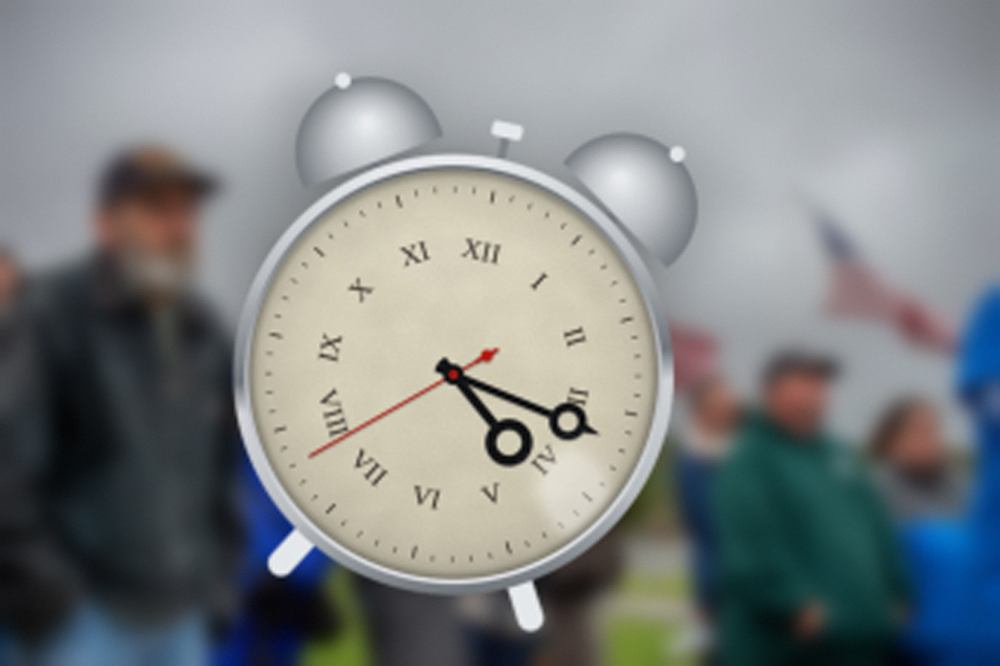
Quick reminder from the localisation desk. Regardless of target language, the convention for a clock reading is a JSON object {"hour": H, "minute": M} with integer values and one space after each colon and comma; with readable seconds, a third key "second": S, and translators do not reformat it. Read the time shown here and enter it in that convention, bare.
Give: {"hour": 4, "minute": 16, "second": 38}
